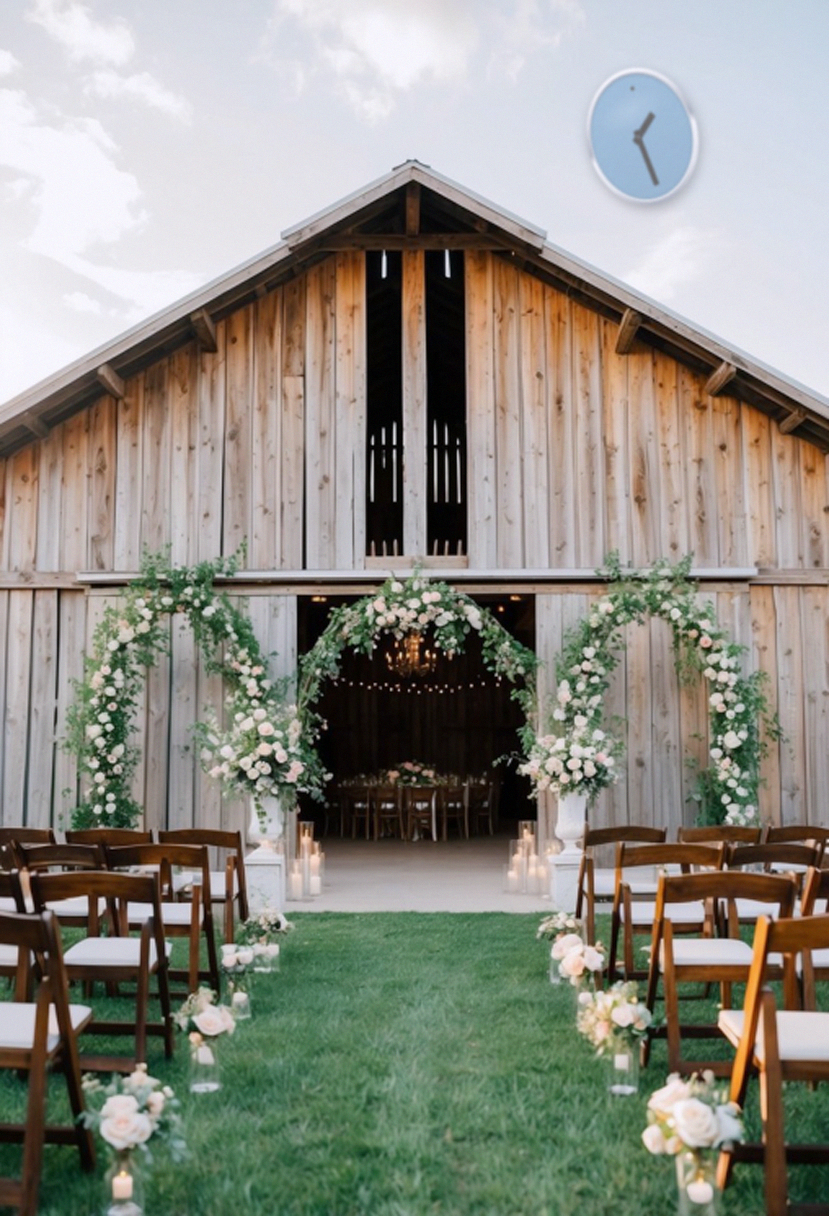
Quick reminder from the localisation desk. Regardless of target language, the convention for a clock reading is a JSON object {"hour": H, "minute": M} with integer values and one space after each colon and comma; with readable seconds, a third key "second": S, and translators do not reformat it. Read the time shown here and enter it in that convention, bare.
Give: {"hour": 1, "minute": 27}
